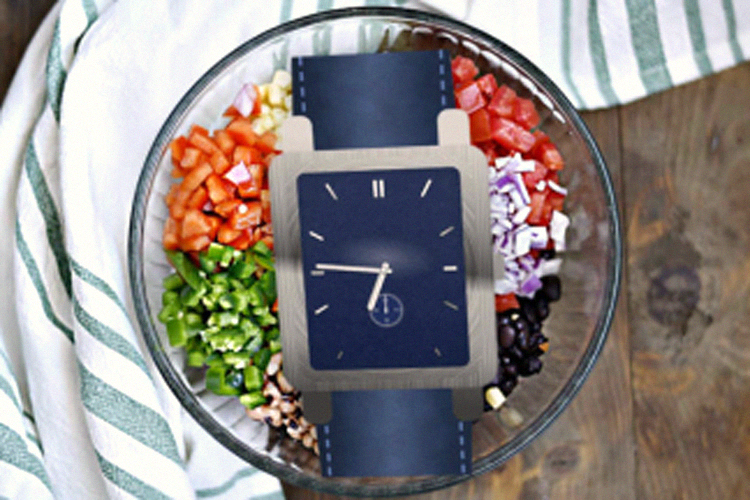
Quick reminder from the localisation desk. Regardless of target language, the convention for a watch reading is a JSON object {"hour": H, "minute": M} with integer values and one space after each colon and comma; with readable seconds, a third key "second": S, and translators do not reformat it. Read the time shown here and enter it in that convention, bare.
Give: {"hour": 6, "minute": 46}
